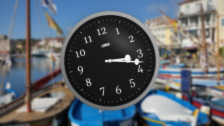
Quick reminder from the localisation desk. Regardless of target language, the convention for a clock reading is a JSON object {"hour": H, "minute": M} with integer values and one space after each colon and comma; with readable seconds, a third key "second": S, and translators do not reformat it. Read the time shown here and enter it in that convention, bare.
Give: {"hour": 3, "minute": 18}
